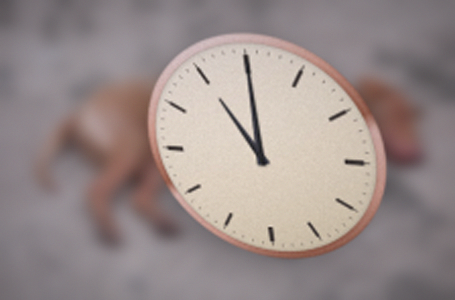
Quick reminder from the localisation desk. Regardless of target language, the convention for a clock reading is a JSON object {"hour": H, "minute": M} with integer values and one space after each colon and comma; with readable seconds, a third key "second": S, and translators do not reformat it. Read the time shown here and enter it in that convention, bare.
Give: {"hour": 11, "minute": 0}
